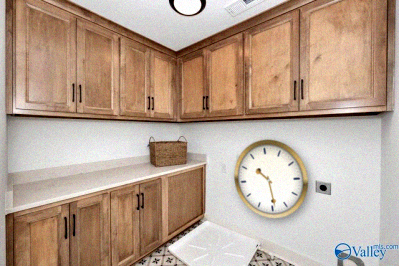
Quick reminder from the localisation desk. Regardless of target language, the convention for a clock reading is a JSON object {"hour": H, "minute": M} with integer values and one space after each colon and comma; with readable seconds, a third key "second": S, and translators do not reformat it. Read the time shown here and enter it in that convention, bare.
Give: {"hour": 10, "minute": 29}
